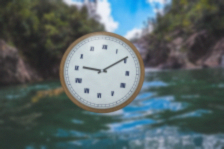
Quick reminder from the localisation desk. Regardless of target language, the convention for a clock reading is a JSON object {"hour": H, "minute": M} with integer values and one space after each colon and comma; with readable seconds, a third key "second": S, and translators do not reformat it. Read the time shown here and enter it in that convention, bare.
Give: {"hour": 9, "minute": 9}
